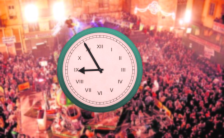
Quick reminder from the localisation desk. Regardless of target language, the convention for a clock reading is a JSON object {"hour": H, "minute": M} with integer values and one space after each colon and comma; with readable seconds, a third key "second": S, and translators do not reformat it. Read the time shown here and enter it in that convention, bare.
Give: {"hour": 8, "minute": 55}
